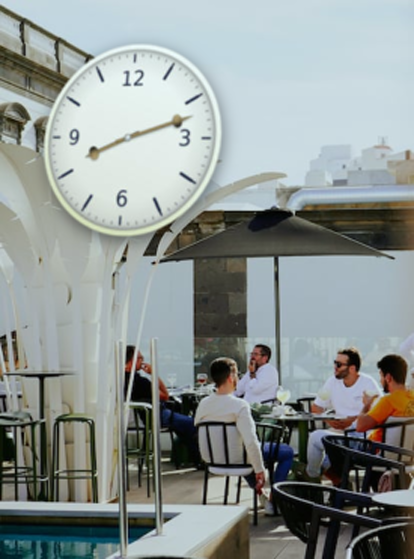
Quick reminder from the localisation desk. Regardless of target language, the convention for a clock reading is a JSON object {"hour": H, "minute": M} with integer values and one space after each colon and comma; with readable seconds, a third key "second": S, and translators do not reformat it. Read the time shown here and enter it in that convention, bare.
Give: {"hour": 8, "minute": 12}
